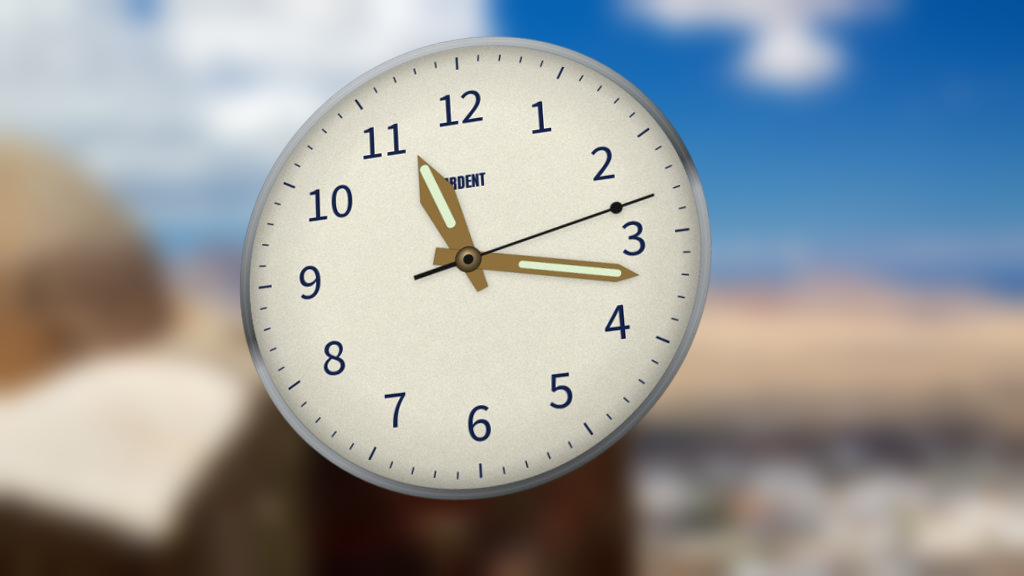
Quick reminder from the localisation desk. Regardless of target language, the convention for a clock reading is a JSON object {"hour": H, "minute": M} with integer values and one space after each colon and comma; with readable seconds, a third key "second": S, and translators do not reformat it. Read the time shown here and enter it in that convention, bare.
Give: {"hour": 11, "minute": 17, "second": 13}
